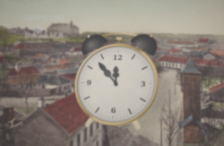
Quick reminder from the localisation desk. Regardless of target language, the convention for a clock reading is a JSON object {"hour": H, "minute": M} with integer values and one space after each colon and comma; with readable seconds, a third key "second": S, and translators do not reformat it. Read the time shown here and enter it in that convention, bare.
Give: {"hour": 11, "minute": 53}
